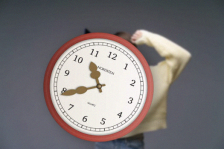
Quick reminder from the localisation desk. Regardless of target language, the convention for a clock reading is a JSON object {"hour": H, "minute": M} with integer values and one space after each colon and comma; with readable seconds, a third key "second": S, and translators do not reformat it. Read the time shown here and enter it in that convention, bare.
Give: {"hour": 10, "minute": 39}
